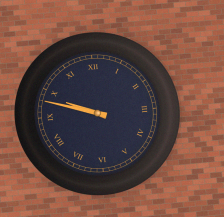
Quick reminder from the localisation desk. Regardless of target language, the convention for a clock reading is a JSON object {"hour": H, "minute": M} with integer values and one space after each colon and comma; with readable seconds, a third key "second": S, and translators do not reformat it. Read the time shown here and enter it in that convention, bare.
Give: {"hour": 9, "minute": 48}
